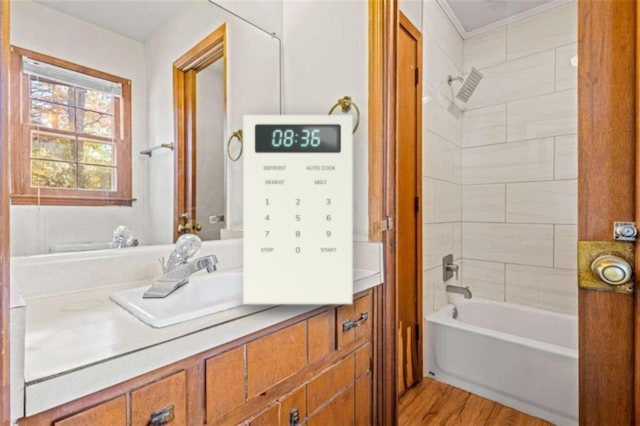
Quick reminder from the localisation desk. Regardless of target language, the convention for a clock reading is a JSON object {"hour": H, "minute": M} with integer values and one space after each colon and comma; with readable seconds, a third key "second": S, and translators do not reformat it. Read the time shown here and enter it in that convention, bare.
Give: {"hour": 8, "minute": 36}
